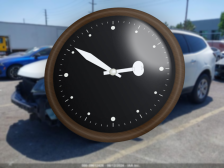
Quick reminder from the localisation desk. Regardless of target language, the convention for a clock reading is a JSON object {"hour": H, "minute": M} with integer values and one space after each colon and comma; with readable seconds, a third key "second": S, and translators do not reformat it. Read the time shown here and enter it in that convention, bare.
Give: {"hour": 2, "minute": 51}
